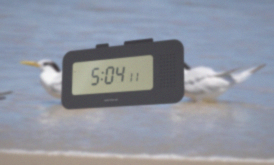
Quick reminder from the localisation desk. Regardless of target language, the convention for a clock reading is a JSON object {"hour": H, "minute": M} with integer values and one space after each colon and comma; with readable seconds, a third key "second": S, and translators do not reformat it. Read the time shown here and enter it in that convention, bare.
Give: {"hour": 5, "minute": 4}
